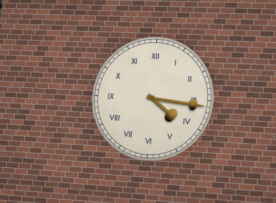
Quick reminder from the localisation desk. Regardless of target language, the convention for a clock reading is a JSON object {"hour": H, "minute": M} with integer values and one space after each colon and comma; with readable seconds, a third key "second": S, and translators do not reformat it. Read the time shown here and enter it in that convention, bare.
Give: {"hour": 4, "minute": 16}
